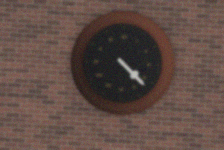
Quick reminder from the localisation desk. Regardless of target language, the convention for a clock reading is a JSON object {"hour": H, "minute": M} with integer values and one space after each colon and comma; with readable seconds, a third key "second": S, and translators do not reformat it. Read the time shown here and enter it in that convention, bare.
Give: {"hour": 4, "minute": 22}
